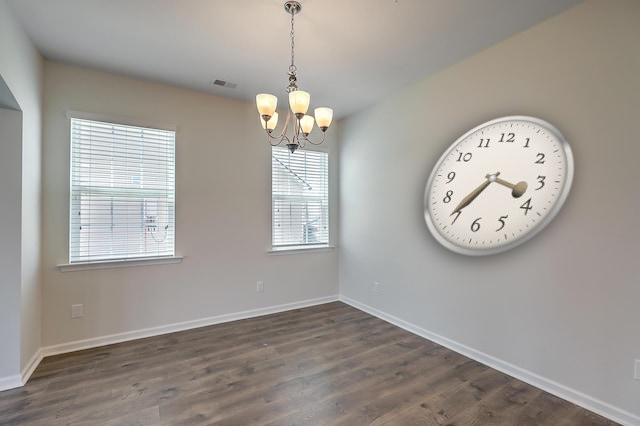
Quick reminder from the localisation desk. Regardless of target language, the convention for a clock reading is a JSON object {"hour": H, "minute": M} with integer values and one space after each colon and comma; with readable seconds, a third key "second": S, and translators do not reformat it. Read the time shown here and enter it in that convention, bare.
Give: {"hour": 3, "minute": 36}
